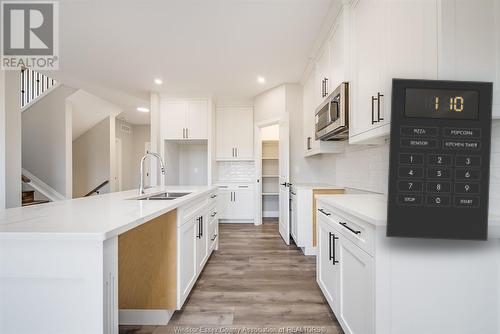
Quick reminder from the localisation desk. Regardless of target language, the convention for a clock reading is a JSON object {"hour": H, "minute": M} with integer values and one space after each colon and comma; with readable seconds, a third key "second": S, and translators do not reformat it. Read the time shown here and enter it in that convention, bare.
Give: {"hour": 1, "minute": 10}
